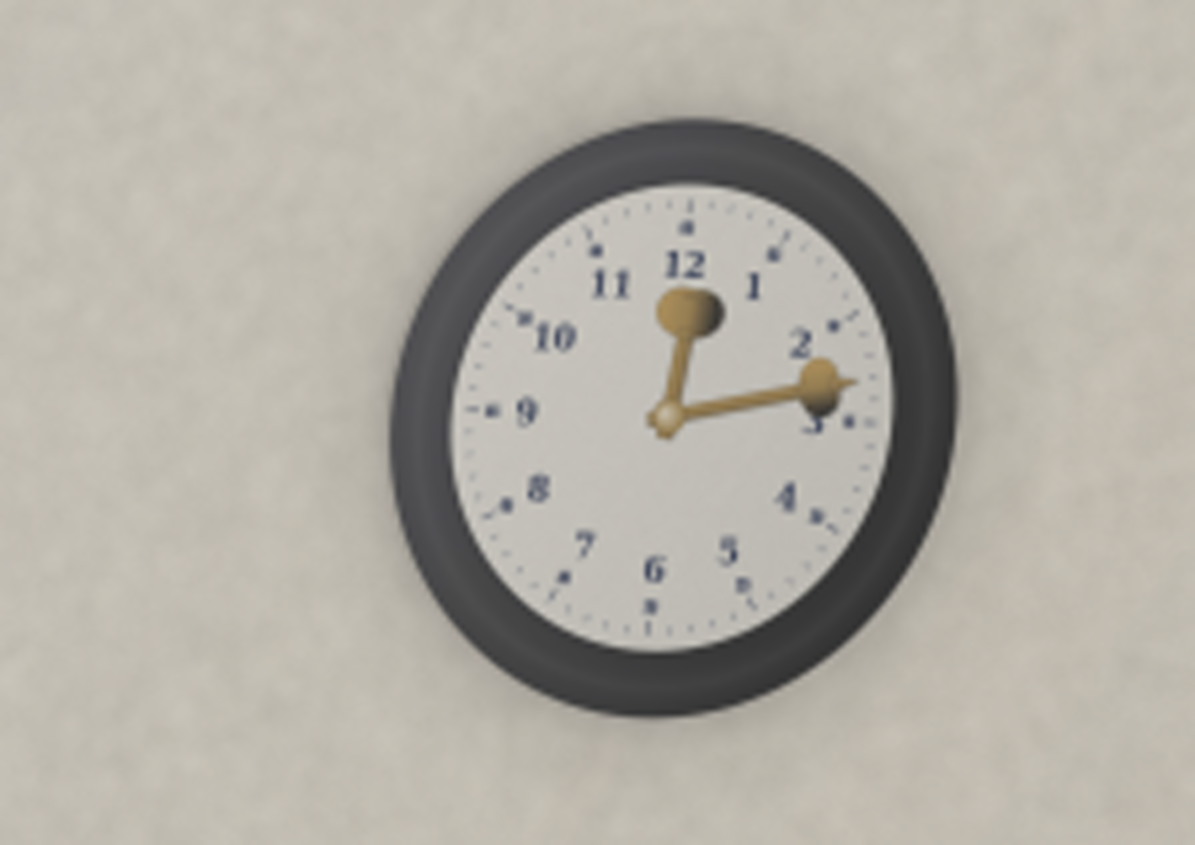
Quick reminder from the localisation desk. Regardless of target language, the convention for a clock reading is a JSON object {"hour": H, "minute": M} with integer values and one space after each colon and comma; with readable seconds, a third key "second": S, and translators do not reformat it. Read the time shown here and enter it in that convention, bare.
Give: {"hour": 12, "minute": 13}
